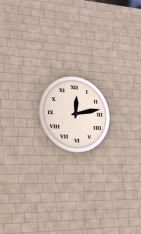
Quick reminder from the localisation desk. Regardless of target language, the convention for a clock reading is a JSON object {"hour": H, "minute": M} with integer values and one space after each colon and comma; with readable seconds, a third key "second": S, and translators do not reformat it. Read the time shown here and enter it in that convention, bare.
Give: {"hour": 12, "minute": 13}
